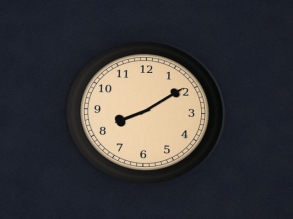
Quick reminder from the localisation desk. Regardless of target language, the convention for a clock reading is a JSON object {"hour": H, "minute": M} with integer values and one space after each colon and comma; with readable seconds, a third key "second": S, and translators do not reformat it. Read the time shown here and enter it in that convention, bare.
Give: {"hour": 8, "minute": 9}
